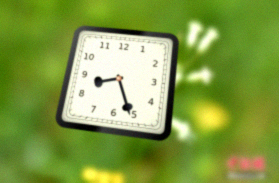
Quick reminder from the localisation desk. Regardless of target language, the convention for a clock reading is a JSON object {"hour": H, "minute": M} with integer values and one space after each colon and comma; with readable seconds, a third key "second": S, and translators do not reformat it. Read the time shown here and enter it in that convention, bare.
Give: {"hour": 8, "minute": 26}
